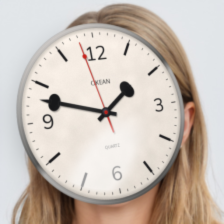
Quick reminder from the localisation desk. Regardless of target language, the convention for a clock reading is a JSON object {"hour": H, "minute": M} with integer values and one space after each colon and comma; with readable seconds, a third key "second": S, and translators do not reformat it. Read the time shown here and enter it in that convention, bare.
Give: {"hour": 1, "minute": 47, "second": 58}
